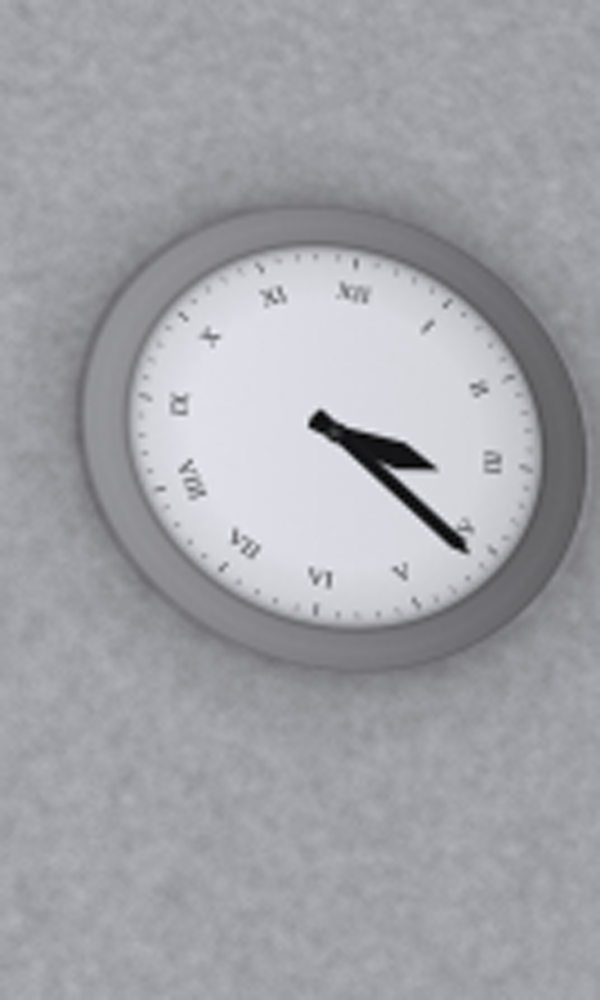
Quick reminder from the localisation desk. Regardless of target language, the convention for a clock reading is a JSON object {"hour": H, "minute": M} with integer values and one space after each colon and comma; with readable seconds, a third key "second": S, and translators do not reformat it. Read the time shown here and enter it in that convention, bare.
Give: {"hour": 3, "minute": 21}
